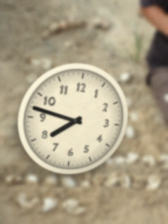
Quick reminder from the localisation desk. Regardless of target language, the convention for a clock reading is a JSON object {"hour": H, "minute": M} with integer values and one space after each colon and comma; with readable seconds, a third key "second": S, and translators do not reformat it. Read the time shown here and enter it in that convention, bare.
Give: {"hour": 7, "minute": 47}
